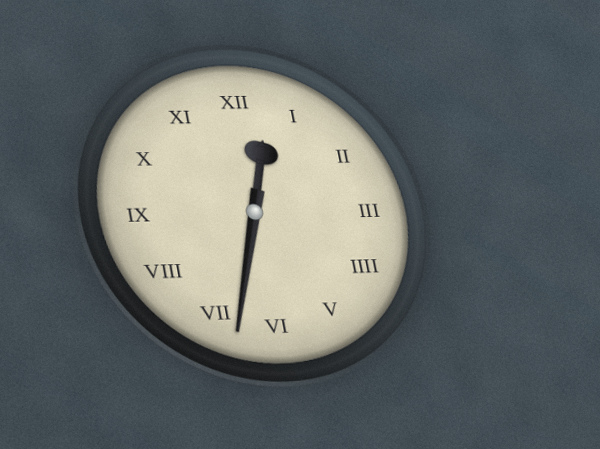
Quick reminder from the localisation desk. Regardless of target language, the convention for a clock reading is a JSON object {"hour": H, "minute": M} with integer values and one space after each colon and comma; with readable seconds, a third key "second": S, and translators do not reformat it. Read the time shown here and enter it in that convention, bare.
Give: {"hour": 12, "minute": 33}
